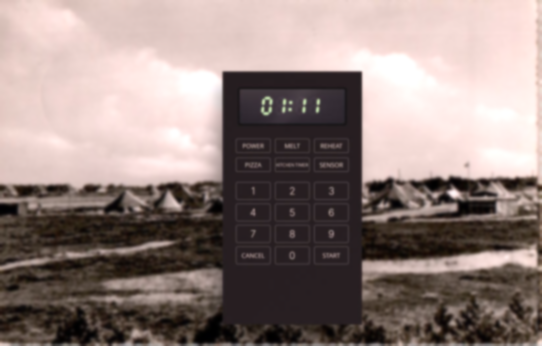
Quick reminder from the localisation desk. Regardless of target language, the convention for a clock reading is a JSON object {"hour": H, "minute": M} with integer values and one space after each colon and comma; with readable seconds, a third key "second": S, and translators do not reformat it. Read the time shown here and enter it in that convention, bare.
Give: {"hour": 1, "minute": 11}
